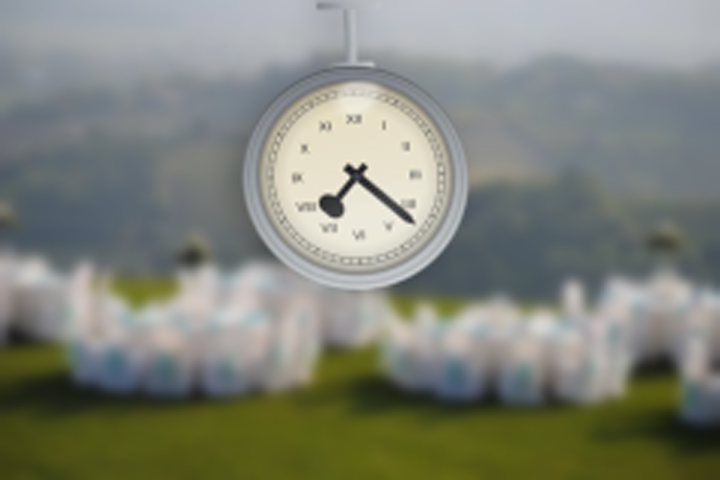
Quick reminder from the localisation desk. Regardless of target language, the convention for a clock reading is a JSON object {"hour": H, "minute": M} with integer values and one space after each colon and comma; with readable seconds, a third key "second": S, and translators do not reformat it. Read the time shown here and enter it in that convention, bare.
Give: {"hour": 7, "minute": 22}
